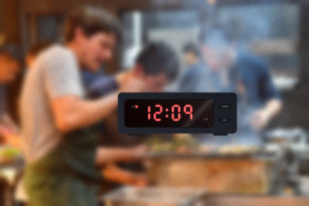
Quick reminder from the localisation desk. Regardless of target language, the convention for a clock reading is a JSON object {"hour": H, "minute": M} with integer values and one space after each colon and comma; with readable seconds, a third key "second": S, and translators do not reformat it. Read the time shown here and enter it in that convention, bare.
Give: {"hour": 12, "minute": 9}
